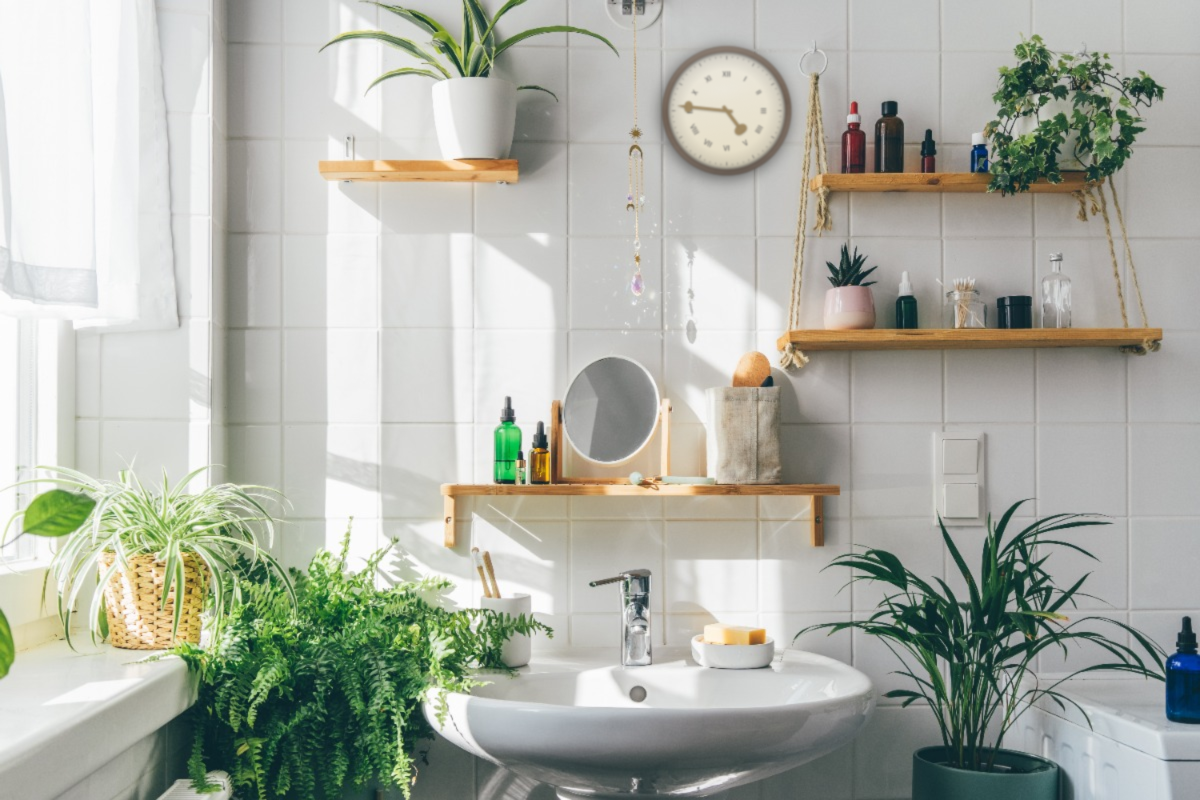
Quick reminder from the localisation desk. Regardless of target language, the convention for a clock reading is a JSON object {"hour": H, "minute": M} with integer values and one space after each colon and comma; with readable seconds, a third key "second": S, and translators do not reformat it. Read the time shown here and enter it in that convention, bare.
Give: {"hour": 4, "minute": 46}
